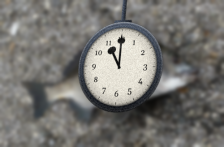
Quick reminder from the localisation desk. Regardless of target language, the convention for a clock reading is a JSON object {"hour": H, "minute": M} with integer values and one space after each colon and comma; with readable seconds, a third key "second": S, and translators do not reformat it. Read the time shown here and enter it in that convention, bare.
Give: {"hour": 11, "minute": 0}
